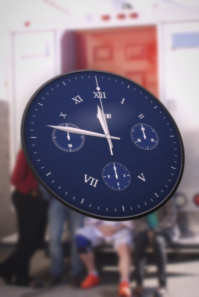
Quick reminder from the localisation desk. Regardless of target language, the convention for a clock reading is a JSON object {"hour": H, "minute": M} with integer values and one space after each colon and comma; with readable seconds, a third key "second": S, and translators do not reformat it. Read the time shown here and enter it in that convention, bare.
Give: {"hour": 11, "minute": 47}
